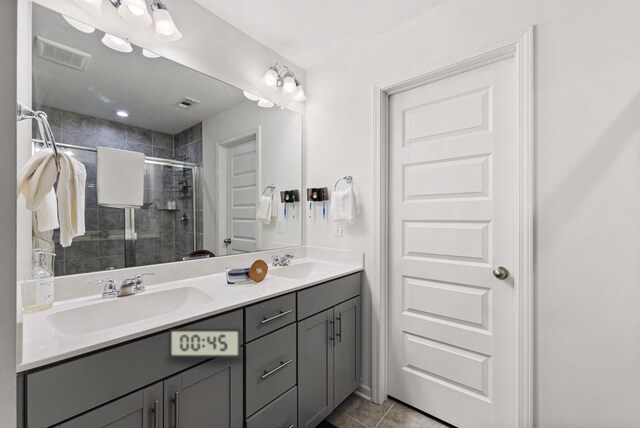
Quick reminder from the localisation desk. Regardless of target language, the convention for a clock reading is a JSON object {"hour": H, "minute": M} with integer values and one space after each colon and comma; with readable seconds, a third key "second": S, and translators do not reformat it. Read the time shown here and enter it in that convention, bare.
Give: {"hour": 0, "minute": 45}
